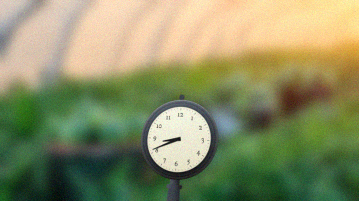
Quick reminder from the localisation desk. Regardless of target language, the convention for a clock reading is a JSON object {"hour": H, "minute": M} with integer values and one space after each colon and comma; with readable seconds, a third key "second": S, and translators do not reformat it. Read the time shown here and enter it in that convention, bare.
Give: {"hour": 8, "minute": 41}
